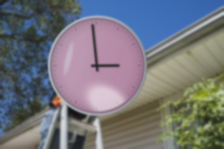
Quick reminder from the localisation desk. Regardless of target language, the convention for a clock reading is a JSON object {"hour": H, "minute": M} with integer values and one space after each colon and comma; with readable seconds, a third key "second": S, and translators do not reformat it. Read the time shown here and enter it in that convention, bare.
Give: {"hour": 2, "minute": 59}
